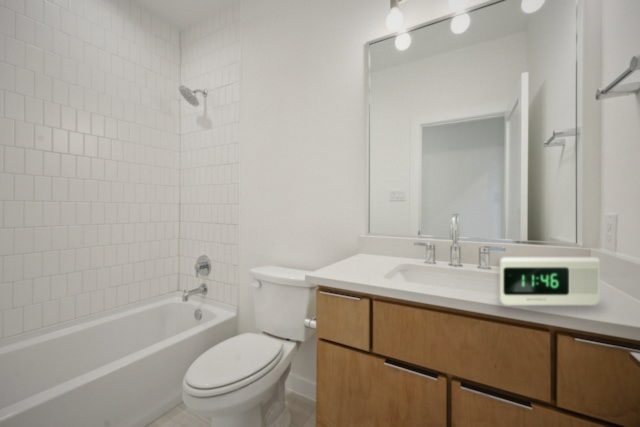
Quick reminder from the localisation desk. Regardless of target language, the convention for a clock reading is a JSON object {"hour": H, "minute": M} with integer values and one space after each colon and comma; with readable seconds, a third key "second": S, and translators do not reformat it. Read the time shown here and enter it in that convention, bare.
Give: {"hour": 11, "minute": 46}
